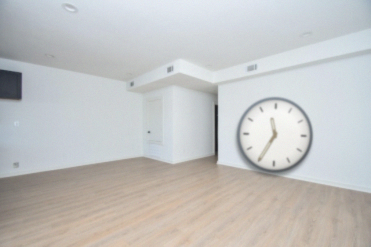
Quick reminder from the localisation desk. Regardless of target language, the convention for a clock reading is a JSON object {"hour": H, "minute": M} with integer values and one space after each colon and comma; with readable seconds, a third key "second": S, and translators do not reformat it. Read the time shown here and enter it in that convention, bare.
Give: {"hour": 11, "minute": 35}
